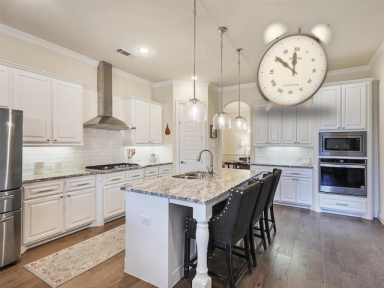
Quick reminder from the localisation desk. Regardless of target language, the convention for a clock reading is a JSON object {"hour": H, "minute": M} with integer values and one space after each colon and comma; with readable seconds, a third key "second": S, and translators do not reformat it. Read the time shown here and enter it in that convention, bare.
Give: {"hour": 11, "minute": 51}
